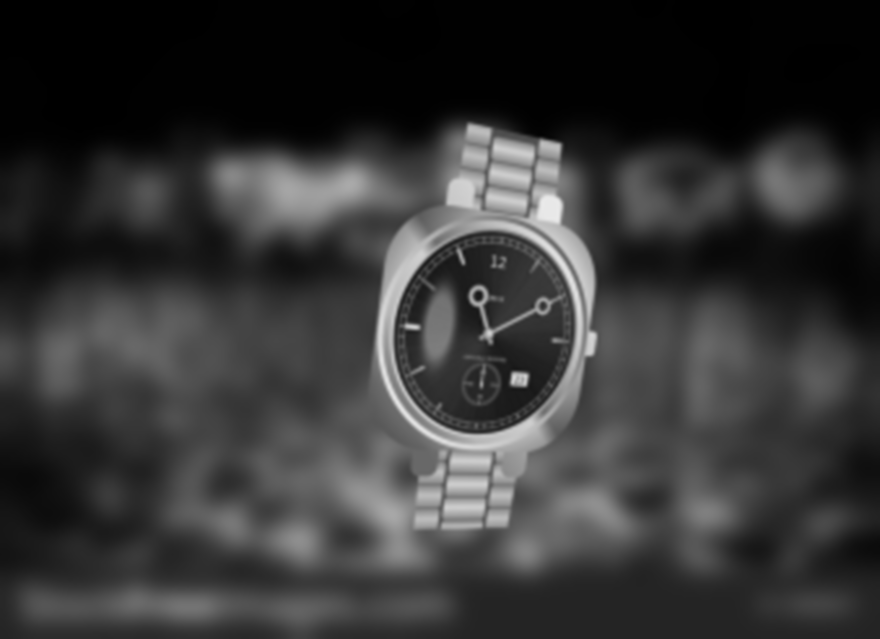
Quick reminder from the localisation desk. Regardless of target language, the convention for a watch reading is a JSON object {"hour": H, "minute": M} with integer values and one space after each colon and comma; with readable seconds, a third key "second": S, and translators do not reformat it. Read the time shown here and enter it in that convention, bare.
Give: {"hour": 11, "minute": 10}
